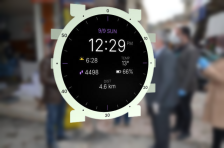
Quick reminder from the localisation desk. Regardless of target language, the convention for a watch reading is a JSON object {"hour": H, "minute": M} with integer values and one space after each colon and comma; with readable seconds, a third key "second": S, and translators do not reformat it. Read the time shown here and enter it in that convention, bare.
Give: {"hour": 12, "minute": 29}
